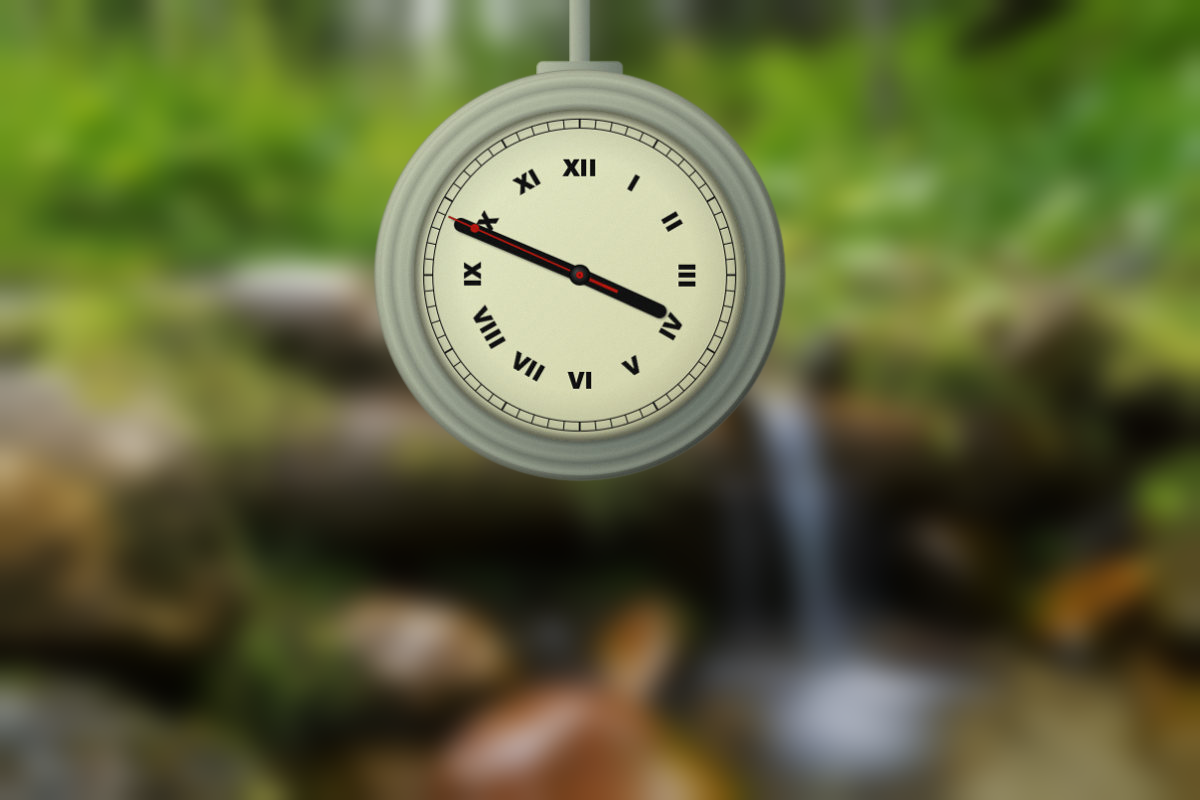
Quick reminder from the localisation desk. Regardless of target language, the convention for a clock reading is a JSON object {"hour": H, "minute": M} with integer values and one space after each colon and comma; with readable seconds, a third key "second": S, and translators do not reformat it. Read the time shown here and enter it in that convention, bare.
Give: {"hour": 3, "minute": 48, "second": 49}
